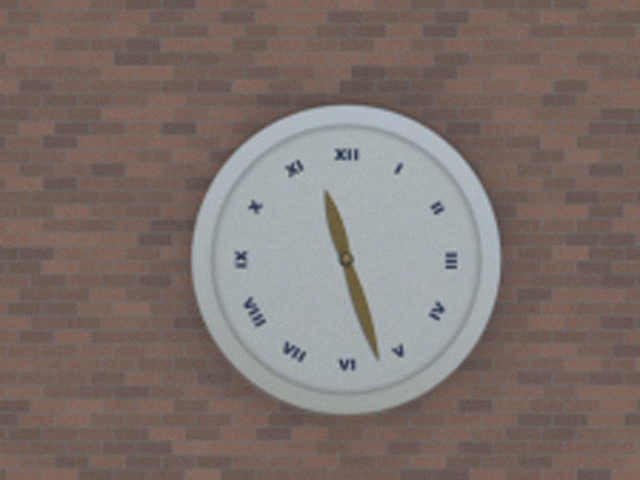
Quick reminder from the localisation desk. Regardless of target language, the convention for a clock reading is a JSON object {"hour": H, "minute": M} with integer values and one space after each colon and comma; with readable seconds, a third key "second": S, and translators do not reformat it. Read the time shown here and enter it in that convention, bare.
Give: {"hour": 11, "minute": 27}
